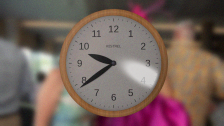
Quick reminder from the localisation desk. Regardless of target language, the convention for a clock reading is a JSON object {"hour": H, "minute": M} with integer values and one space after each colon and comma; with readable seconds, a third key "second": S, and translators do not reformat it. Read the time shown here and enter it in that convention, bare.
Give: {"hour": 9, "minute": 39}
